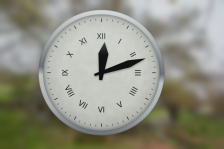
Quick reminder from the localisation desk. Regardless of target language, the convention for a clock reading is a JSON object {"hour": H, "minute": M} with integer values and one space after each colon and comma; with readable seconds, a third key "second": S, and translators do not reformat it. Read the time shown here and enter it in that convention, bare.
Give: {"hour": 12, "minute": 12}
